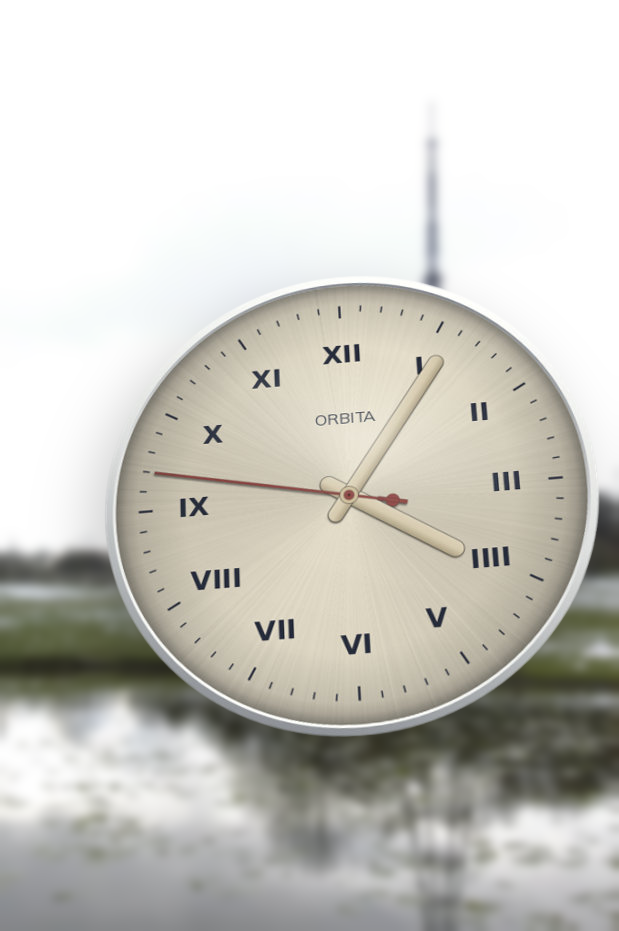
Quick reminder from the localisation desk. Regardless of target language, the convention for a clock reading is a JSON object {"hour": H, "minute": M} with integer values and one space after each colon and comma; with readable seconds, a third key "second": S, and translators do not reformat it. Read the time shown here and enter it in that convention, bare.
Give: {"hour": 4, "minute": 5, "second": 47}
